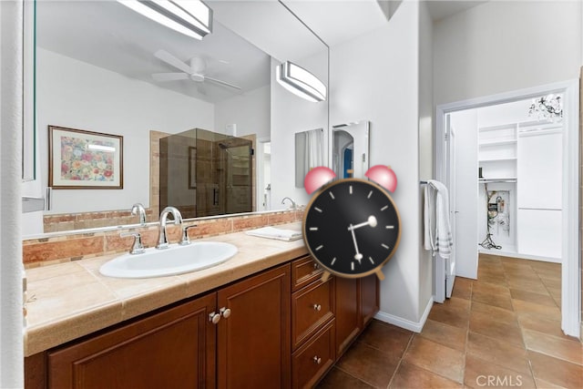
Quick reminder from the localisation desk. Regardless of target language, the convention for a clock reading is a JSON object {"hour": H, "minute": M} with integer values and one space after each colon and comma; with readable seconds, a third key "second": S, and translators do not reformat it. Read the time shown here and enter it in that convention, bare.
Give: {"hour": 2, "minute": 28}
